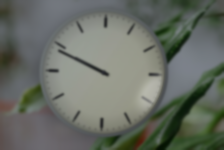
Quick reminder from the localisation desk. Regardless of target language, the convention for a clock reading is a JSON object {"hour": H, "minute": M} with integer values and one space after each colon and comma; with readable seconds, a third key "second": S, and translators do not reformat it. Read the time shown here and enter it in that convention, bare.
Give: {"hour": 9, "minute": 49}
